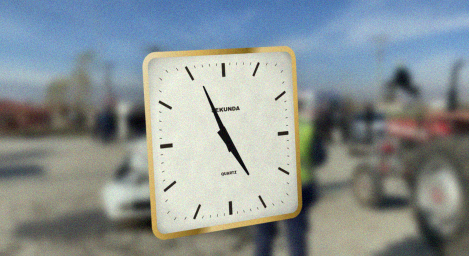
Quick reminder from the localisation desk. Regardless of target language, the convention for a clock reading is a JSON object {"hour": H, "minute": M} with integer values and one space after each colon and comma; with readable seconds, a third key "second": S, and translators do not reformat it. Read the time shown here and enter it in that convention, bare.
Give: {"hour": 4, "minute": 56}
